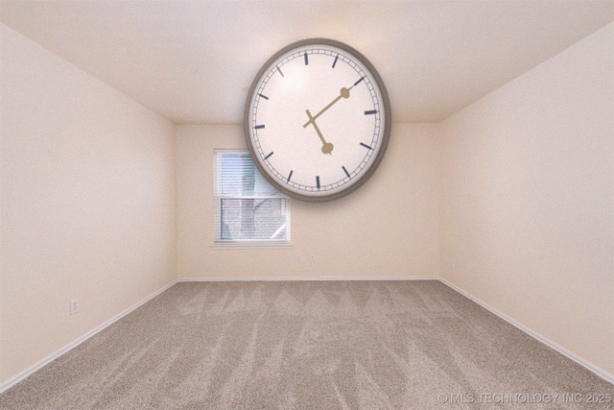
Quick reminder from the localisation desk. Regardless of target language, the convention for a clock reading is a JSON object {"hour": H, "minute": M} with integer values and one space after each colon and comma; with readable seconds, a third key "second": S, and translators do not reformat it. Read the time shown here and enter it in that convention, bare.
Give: {"hour": 5, "minute": 10}
